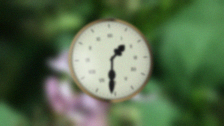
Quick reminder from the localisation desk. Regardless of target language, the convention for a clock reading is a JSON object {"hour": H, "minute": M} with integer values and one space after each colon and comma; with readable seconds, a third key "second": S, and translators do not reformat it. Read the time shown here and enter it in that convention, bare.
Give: {"hour": 1, "minute": 31}
